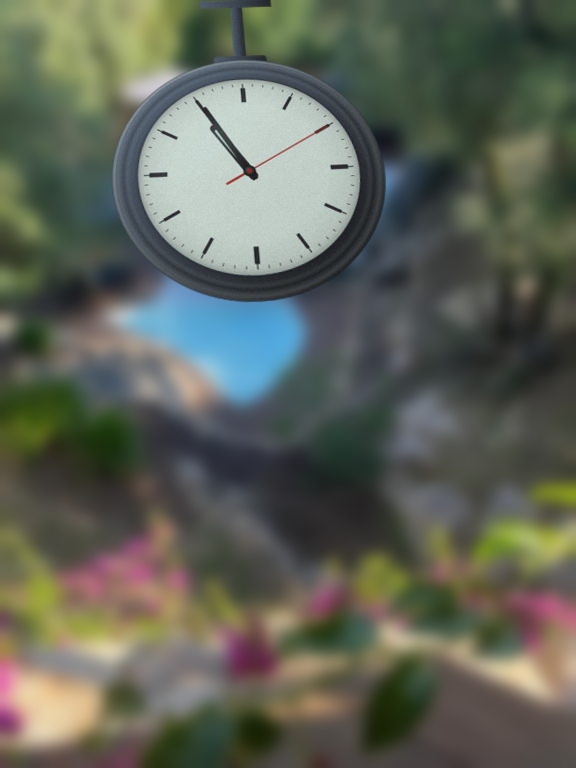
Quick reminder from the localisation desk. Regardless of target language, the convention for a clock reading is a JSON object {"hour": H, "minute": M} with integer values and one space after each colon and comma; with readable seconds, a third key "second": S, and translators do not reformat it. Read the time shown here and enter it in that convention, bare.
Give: {"hour": 10, "minute": 55, "second": 10}
